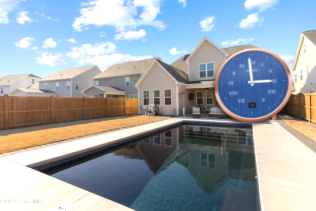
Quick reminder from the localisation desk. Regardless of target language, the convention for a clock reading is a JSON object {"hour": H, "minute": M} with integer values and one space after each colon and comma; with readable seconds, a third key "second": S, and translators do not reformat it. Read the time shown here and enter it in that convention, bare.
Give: {"hour": 2, "minute": 59}
